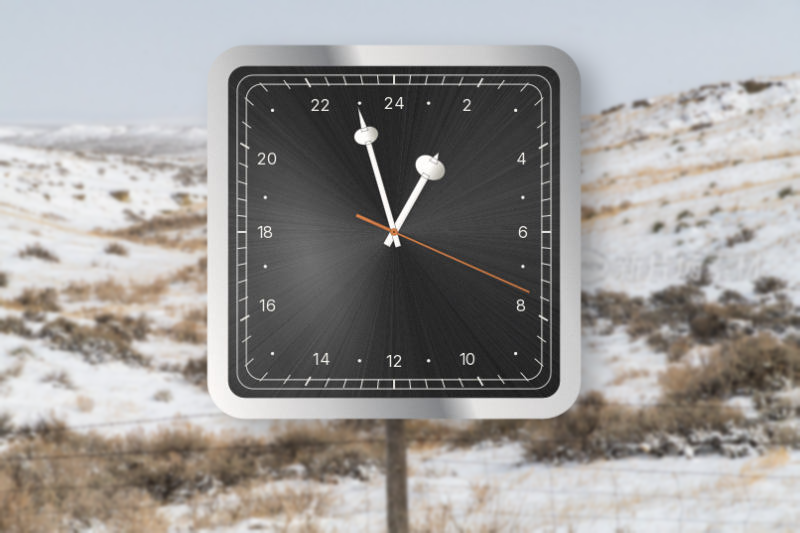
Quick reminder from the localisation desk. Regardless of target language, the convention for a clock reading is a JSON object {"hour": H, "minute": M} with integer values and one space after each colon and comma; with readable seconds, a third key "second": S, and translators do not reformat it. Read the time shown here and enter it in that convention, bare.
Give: {"hour": 1, "minute": 57, "second": 19}
